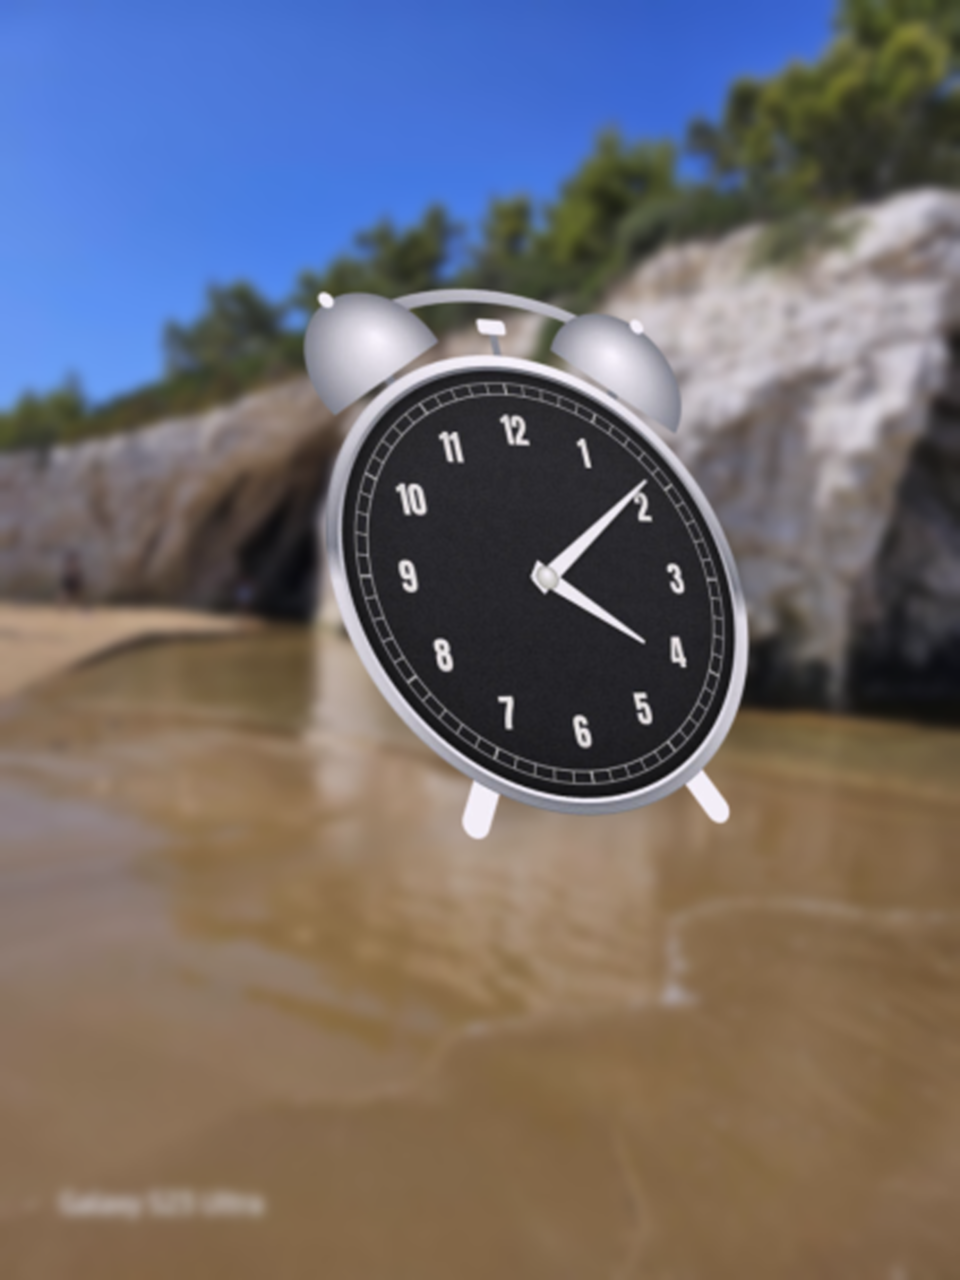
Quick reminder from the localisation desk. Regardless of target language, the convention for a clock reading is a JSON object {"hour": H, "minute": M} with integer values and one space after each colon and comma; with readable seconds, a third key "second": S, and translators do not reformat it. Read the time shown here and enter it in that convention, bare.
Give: {"hour": 4, "minute": 9}
